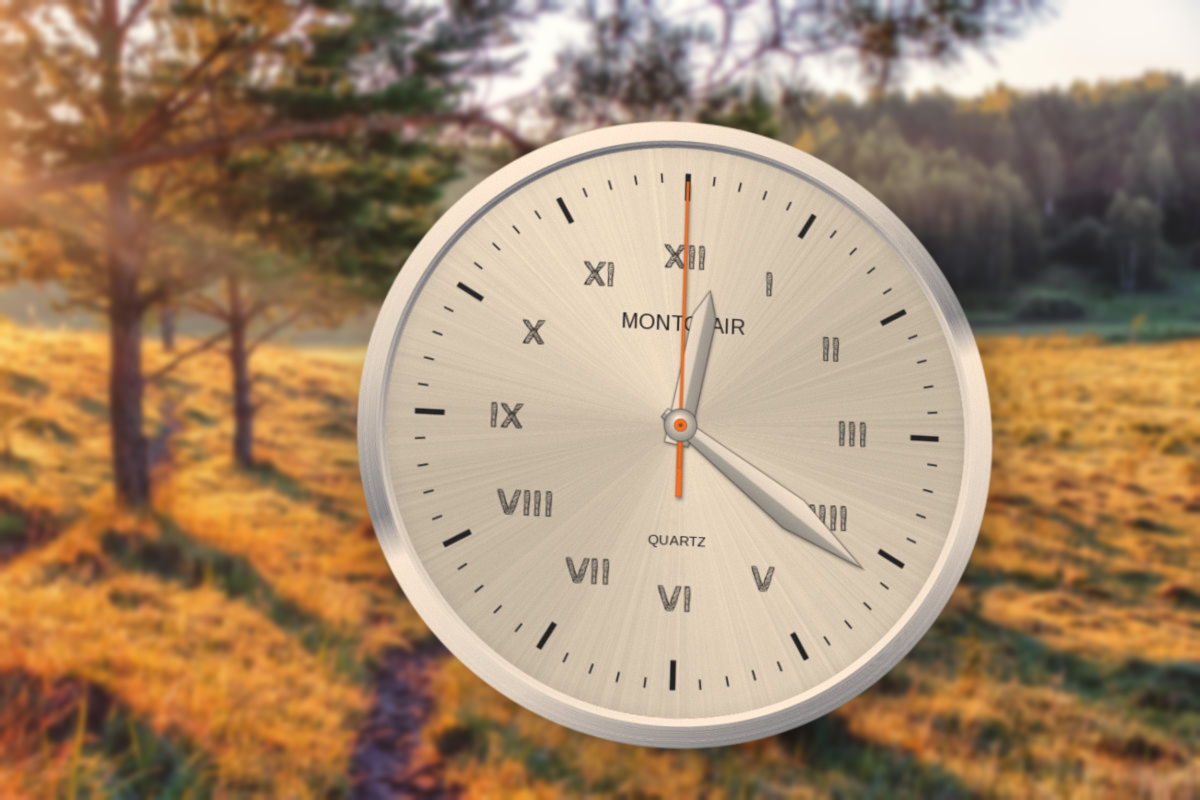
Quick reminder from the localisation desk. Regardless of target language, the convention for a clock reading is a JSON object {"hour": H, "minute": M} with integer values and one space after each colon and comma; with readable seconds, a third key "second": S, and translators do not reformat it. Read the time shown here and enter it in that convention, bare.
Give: {"hour": 12, "minute": 21, "second": 0}
